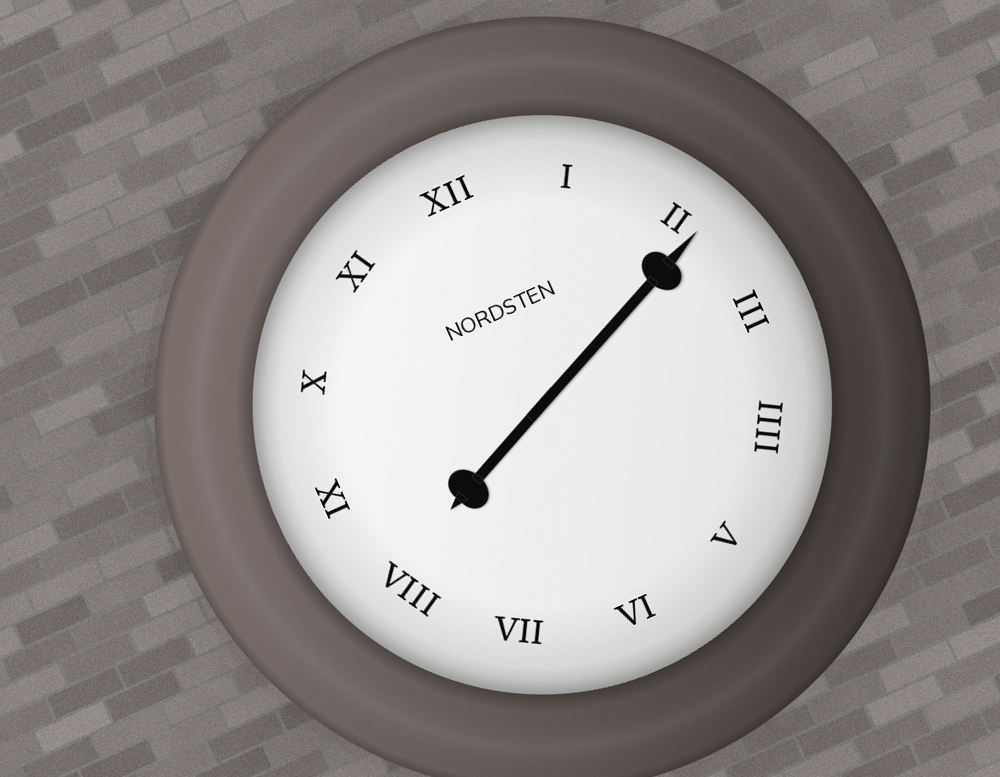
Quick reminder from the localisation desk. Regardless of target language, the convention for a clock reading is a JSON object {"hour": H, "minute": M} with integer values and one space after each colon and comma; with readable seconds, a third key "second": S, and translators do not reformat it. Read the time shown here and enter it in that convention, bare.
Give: {"hour": 8, "minute": 11}
